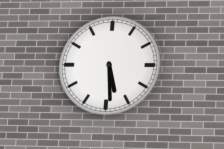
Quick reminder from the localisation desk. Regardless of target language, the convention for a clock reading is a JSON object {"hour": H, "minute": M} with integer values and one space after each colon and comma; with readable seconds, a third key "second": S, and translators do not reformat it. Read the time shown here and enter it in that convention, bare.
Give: {"hour": 5, "minute": 29}
